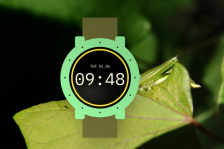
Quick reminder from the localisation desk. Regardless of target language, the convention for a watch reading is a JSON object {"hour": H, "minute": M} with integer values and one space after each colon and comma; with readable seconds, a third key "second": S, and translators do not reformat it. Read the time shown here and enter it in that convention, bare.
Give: {"hour": 9, "minute": 48}
